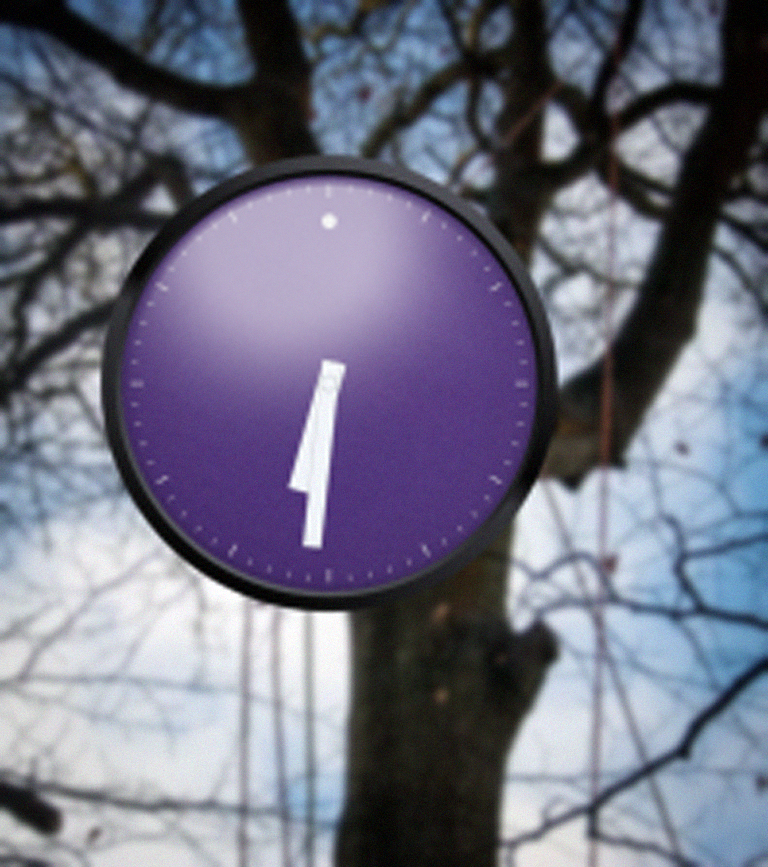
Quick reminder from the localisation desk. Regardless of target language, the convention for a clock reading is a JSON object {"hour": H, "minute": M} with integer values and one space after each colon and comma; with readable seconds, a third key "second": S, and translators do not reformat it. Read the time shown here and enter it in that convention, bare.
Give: {"hour": 6, "minute": 31}
